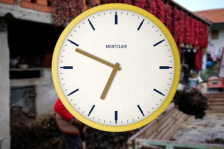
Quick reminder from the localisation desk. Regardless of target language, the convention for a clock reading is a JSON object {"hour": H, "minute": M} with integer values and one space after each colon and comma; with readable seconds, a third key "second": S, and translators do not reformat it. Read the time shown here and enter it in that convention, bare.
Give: {"hour": 6, "minute": 49}
